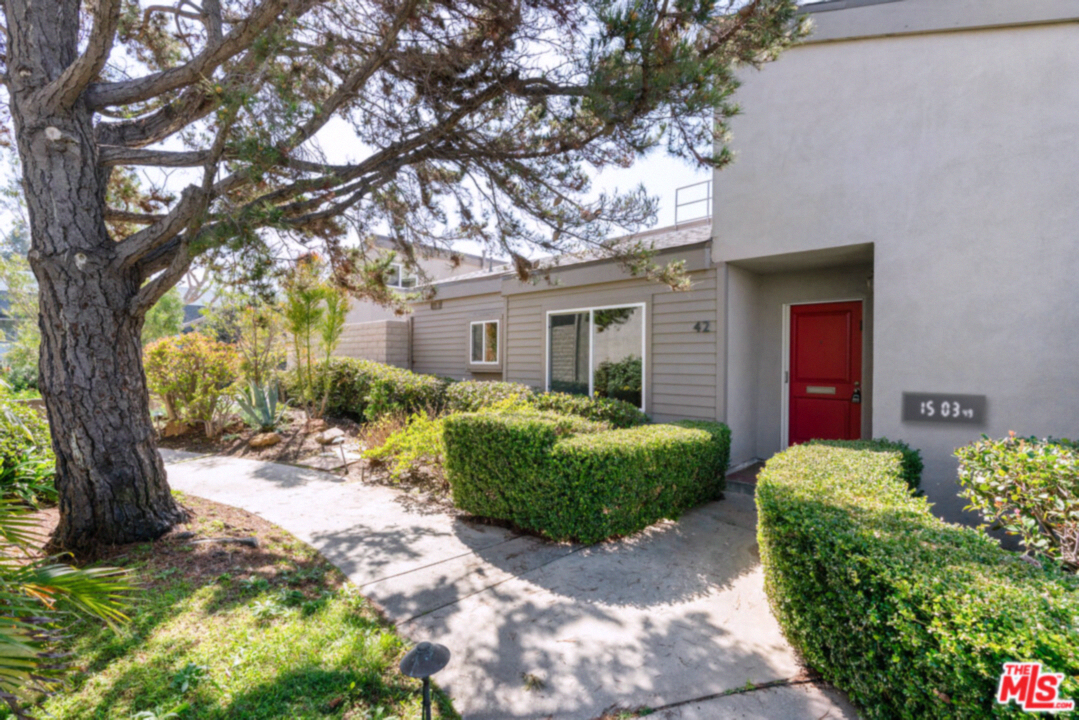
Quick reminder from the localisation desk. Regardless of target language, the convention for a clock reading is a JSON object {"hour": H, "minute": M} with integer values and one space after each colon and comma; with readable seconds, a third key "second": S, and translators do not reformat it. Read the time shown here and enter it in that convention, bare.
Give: {"hour": 15, "minute": 3}
